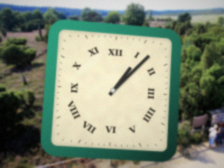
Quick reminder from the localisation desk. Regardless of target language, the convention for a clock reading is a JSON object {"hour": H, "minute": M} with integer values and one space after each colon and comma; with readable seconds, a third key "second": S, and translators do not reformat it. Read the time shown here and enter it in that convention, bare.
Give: {"hour": 1, "minute": 7}
